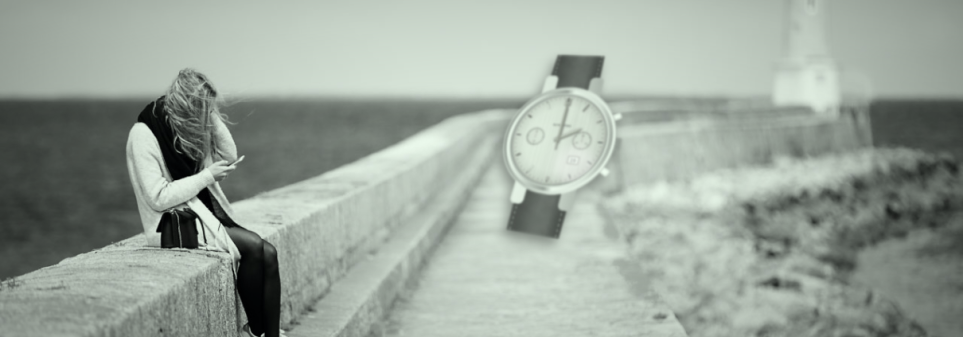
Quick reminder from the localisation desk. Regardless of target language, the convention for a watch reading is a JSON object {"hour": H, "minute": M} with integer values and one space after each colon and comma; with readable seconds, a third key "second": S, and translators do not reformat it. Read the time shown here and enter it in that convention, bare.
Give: {"hour": 2, "minute": 0}
